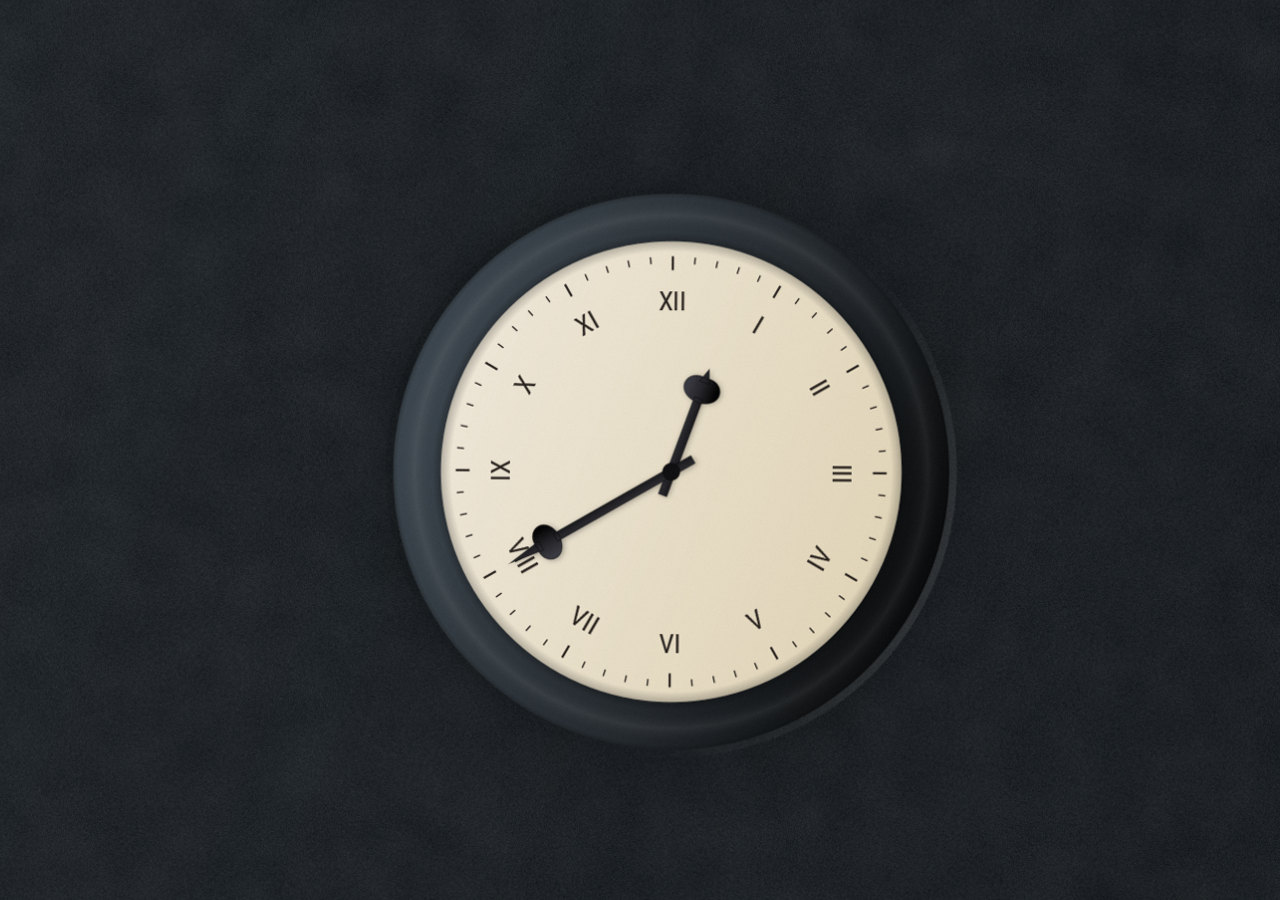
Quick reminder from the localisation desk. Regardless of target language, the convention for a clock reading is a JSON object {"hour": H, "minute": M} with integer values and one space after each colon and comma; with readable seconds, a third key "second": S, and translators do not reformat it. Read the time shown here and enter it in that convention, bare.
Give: {"hour": 12, "minute": 40}
